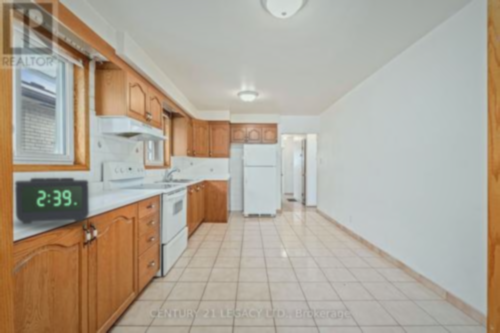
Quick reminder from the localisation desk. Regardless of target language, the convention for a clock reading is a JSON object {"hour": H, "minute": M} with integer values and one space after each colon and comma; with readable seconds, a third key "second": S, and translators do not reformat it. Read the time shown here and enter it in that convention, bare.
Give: {"hour": 2, "minute": 39}
